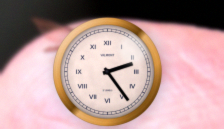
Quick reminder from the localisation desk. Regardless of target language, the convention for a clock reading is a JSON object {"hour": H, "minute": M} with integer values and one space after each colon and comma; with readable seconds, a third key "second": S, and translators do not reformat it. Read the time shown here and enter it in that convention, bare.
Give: {"hour": 2, "minute": 24}
